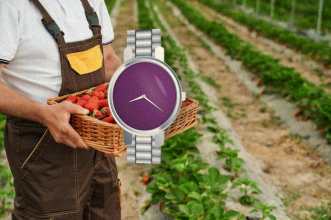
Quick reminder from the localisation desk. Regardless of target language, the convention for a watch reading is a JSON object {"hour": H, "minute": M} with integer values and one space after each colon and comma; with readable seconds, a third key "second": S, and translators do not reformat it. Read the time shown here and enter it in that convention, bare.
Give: {"hour": 8, "minute": 21}
